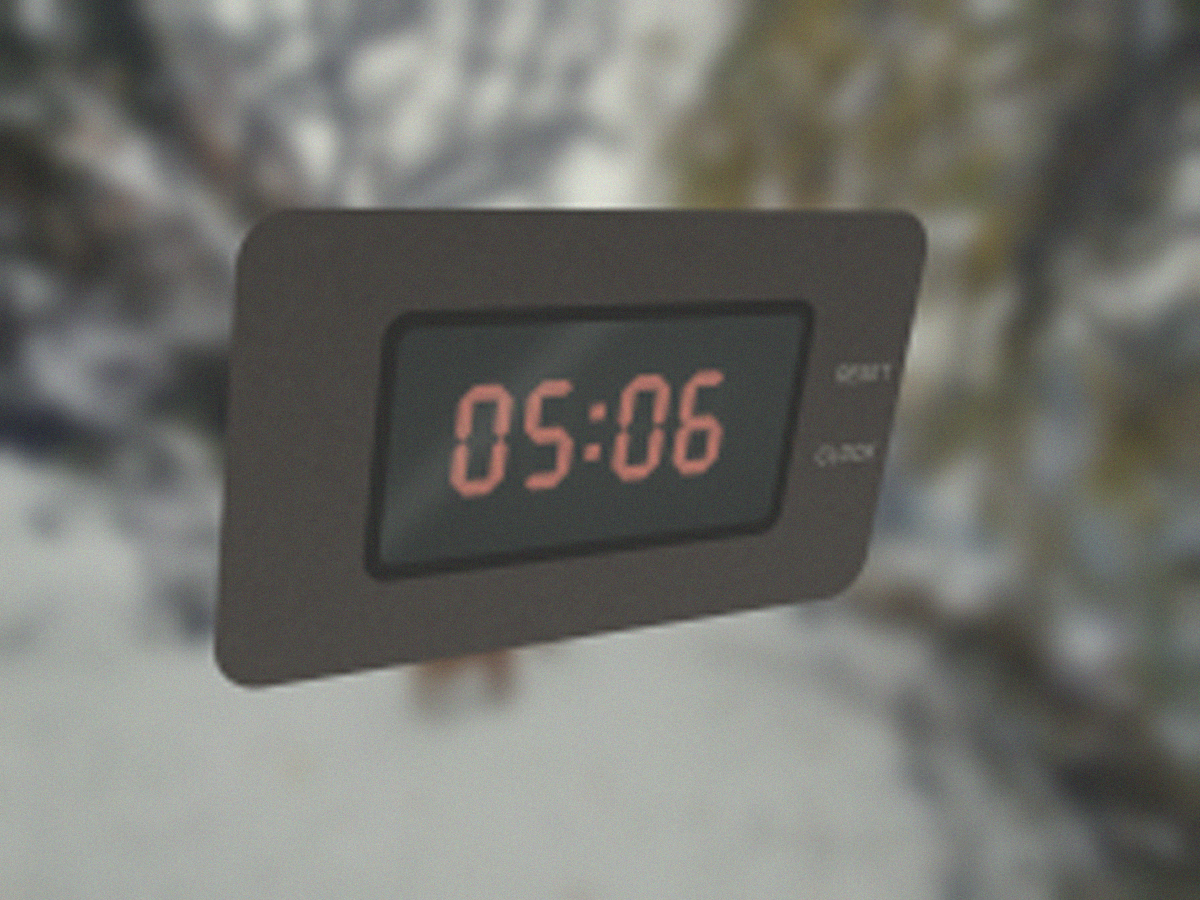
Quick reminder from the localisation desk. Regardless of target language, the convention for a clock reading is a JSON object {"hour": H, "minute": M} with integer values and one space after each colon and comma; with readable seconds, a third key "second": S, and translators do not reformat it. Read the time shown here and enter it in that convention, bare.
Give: {"hour": 5, "minute": 6}
